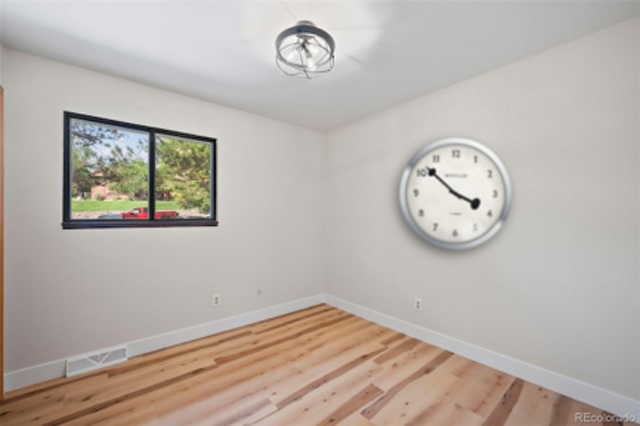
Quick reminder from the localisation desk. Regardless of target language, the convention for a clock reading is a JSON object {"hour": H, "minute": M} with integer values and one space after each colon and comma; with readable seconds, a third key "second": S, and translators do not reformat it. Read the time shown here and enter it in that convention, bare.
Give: {"hour": 3, "minute": 52}
